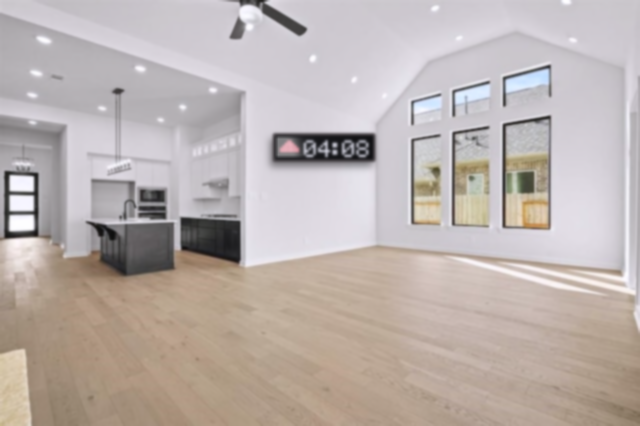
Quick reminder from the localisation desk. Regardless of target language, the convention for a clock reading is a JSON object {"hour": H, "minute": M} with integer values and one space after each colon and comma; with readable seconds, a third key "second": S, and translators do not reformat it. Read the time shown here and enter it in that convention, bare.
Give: {"hour": 4, "minute": 8}
